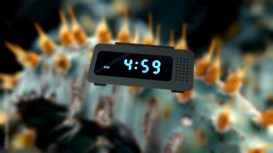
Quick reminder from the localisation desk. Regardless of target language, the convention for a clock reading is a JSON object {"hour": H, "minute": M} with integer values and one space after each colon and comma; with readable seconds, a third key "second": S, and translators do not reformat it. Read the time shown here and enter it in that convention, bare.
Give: {"hour": 4, "minute": 59}
